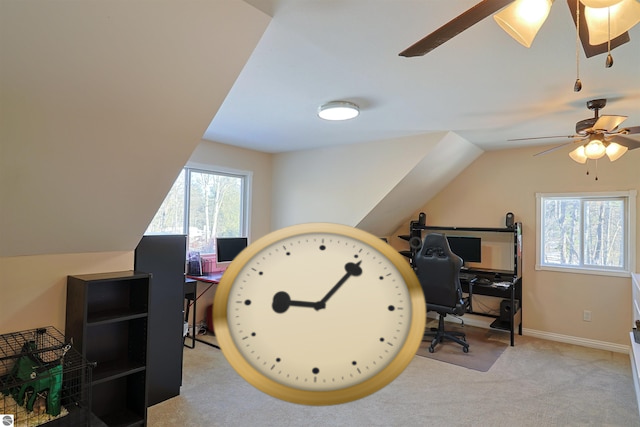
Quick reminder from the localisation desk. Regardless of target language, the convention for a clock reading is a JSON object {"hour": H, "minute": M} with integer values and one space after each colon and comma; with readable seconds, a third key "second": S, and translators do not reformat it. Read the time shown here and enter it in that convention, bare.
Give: {"hour": 9, "minute": 6}
